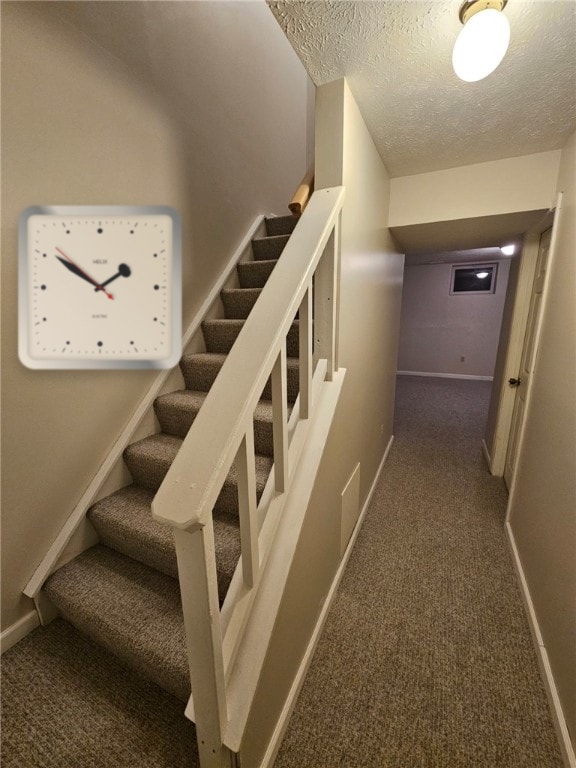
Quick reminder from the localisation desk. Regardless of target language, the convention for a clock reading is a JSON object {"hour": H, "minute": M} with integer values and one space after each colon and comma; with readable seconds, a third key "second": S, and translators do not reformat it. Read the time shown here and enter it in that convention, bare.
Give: {"hour": 1, "minute": 50, "second": 52}
